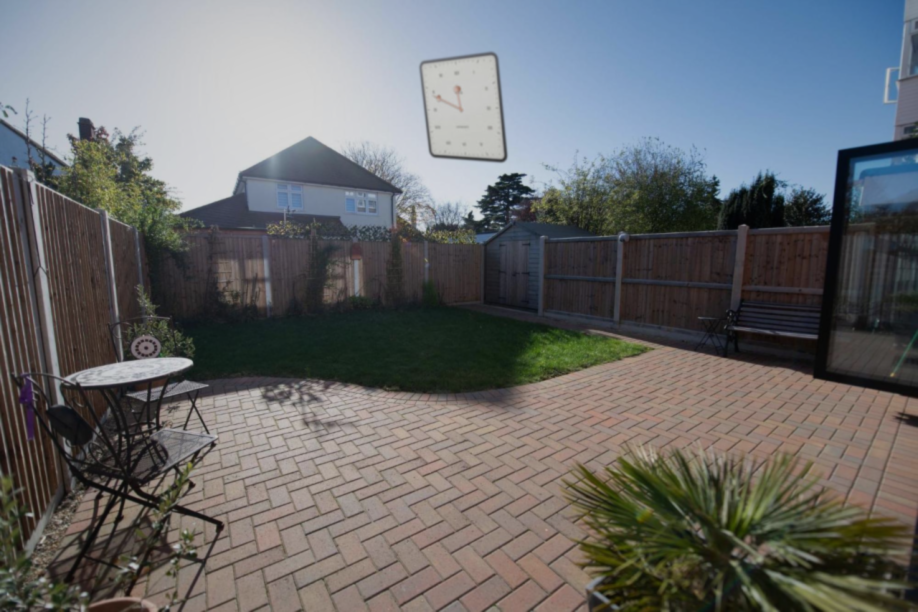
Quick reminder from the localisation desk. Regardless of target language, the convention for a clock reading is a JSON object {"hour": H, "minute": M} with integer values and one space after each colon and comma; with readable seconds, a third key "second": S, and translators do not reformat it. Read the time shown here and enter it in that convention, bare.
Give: {"hour": 11, "minute": 49}
